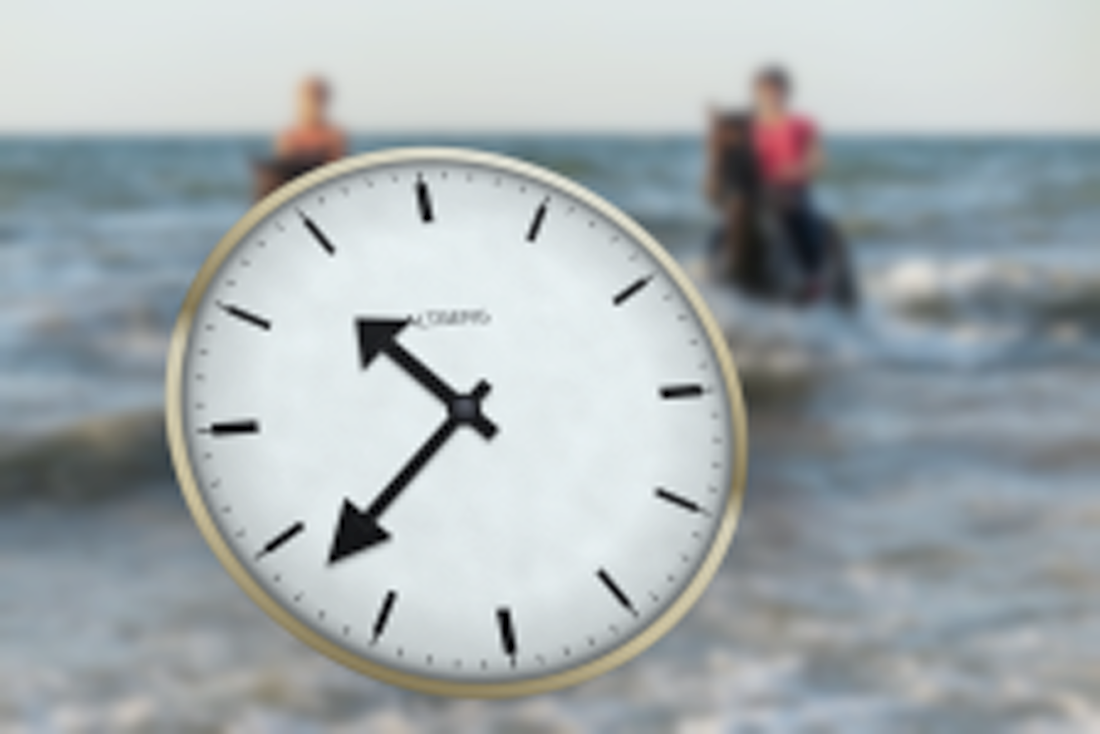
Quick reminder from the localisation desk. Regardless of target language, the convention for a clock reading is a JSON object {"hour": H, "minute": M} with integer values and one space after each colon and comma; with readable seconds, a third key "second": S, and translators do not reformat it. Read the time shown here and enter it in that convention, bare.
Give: {"hour": 10, "minute": 38}
